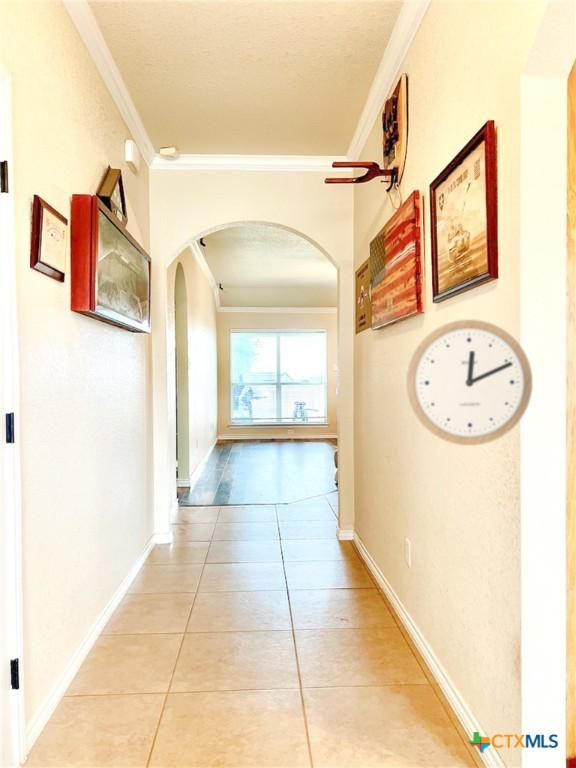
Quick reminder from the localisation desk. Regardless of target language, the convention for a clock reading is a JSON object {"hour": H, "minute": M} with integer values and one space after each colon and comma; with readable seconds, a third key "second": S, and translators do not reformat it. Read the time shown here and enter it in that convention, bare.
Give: {"hour": 12, "minute": 11}
